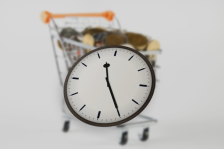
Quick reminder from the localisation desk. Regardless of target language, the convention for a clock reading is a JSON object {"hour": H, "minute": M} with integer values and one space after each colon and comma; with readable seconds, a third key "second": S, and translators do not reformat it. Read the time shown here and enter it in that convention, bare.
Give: {"hour": 11, "minute": 25}
